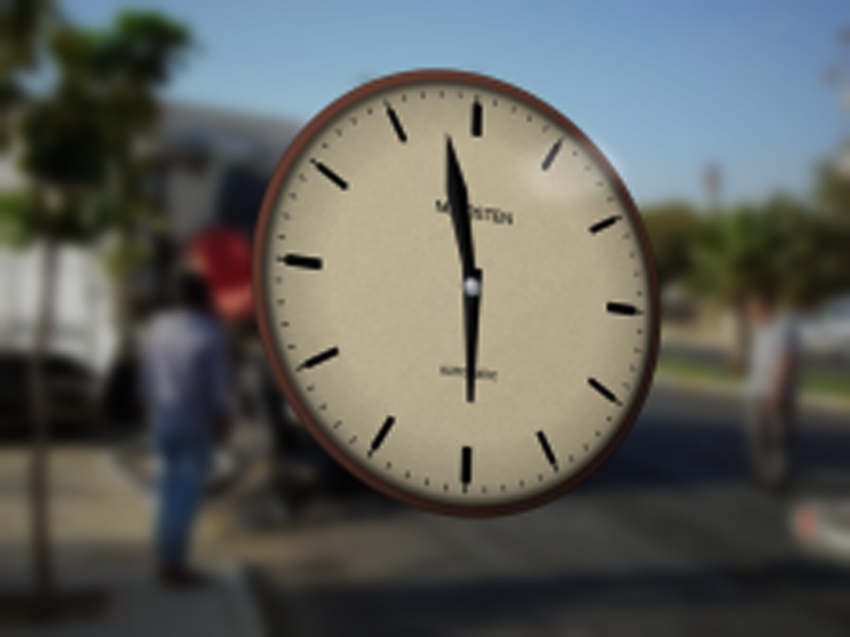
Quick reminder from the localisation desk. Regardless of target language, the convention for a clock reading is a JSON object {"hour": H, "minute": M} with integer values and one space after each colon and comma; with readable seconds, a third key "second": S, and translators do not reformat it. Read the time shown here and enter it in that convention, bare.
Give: {"hour": 5, "minute": 58}
